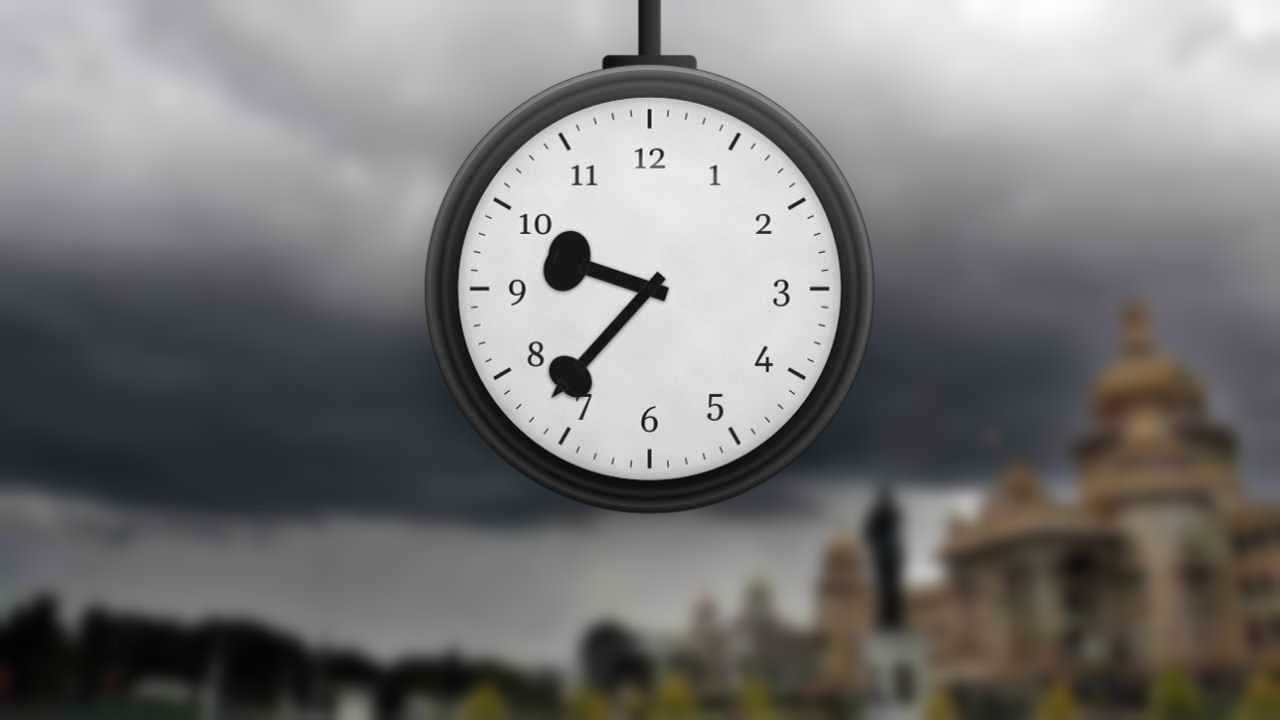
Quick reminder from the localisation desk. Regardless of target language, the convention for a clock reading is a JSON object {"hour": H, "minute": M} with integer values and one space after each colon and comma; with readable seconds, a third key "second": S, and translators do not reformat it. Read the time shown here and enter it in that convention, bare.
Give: {"hour": 9, "minute": 37}
